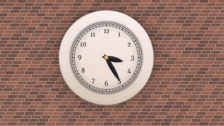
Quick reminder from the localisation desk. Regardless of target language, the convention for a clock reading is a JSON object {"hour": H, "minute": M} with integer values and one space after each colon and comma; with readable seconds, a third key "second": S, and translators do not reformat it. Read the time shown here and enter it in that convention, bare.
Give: {"hour": 3, "minute": 25}
